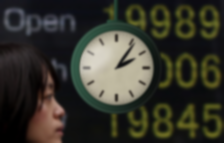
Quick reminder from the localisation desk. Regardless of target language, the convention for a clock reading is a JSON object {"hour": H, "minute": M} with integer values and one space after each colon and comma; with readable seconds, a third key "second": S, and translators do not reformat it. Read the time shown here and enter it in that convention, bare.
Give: {"hour": 2, "minute": 6}
